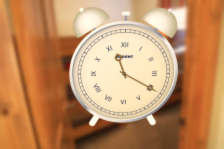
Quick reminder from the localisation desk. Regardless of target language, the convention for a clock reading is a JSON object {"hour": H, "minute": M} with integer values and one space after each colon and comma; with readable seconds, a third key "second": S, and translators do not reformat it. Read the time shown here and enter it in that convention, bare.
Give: {"hour": 11, "minute": 20}
